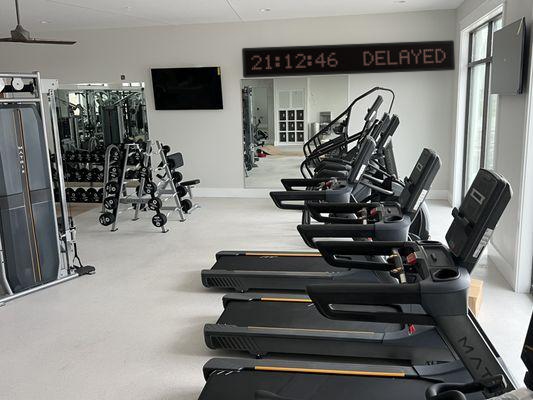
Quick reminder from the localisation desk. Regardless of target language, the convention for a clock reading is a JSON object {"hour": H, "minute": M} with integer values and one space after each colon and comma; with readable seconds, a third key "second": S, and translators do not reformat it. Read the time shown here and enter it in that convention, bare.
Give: {"hour": 21, "minute": 12, "second": 46}
